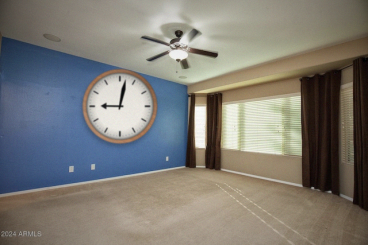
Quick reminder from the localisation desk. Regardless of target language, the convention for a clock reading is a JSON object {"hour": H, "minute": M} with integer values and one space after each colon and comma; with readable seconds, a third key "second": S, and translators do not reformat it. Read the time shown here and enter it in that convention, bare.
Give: {"hour": 9, "minute": 2}
